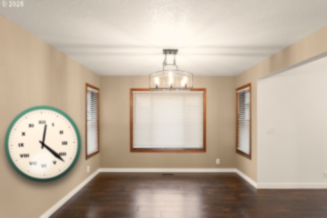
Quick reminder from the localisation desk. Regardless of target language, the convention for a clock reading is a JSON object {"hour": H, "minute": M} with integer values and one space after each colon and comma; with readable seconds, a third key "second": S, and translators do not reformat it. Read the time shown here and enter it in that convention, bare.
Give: {"hour": 12, "minute": 22}
